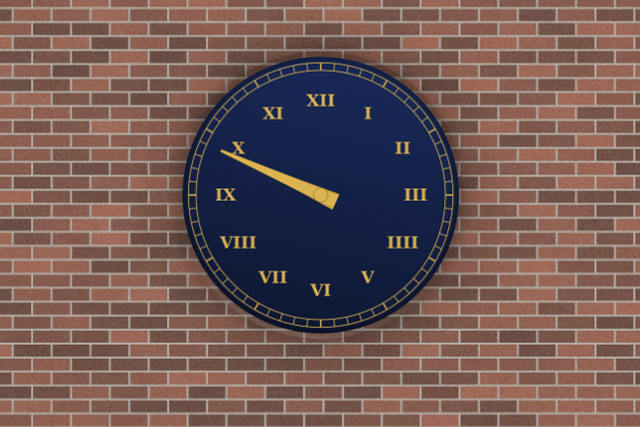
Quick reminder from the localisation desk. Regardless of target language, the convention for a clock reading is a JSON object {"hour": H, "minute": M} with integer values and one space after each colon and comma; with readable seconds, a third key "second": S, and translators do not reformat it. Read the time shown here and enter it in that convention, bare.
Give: {"hour": 9, "minute": 49}
